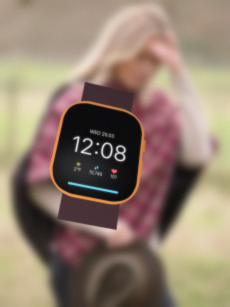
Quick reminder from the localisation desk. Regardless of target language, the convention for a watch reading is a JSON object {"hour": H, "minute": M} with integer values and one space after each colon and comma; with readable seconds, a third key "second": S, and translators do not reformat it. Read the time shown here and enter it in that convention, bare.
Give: {"hour": 12, "minute": 8}
